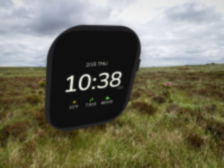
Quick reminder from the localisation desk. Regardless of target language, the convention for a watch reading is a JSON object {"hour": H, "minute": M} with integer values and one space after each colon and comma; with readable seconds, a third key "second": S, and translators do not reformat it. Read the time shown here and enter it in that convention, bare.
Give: {"hour": 10, "minute": 38}
